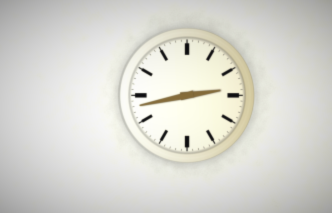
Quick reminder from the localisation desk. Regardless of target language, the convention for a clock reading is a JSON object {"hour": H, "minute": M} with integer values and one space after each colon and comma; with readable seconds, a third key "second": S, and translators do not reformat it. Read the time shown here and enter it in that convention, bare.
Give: {"hour": 2, "minute": 43}
